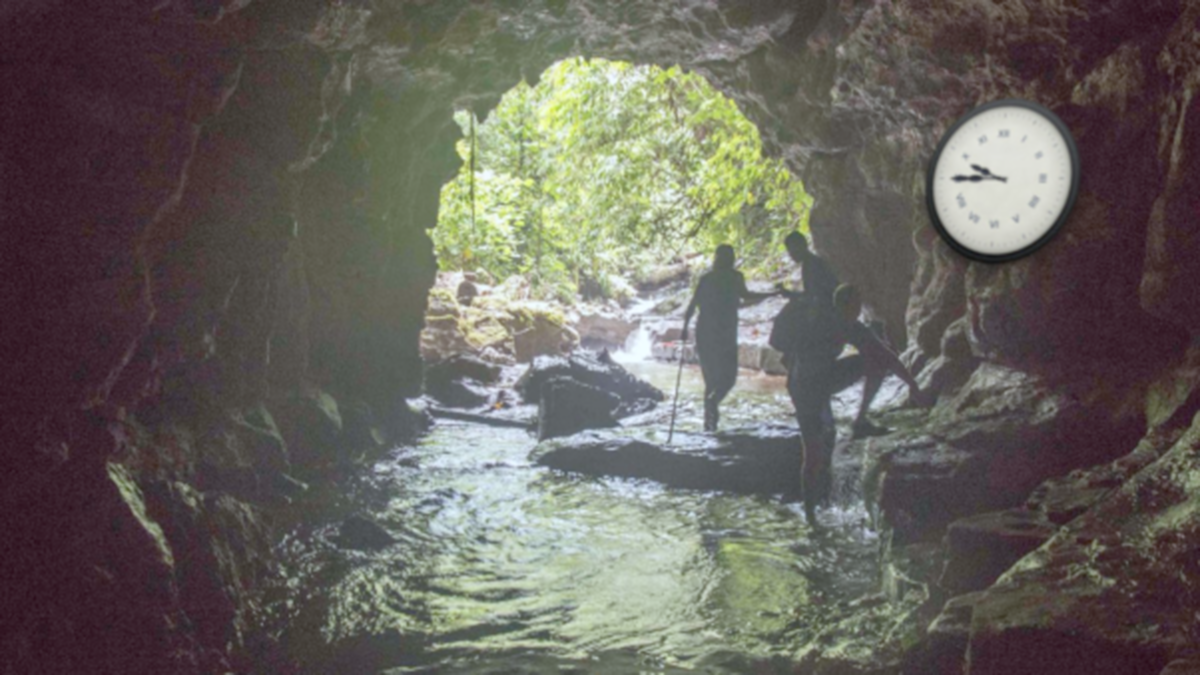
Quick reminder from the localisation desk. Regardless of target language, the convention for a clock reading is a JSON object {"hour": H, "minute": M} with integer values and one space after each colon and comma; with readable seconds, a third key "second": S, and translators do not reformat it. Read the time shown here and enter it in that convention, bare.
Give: {"hour": 9, "minute": 45}
